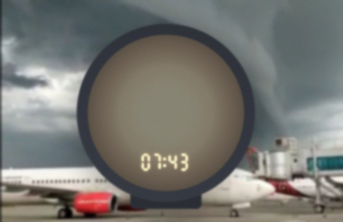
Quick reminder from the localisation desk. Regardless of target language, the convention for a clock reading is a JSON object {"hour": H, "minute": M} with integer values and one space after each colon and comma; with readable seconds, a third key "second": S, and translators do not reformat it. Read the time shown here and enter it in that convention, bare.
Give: {"hour": 7, "minute": 43}
